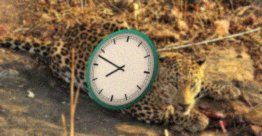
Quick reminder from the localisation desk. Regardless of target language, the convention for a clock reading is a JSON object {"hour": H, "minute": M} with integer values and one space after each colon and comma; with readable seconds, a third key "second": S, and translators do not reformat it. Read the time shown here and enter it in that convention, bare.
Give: {"hour": 7, "minute": 48}
